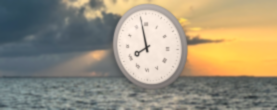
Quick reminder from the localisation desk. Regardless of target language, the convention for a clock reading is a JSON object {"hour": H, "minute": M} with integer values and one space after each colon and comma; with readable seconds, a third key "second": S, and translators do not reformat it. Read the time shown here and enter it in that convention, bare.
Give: {"hour": 7, "minute": 58}
